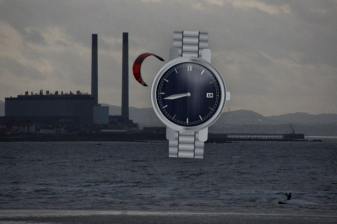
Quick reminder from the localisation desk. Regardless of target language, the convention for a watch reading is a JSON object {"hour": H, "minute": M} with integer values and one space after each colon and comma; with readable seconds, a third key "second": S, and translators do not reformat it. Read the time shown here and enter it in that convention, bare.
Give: {"hour": 8, "minute": 43}
